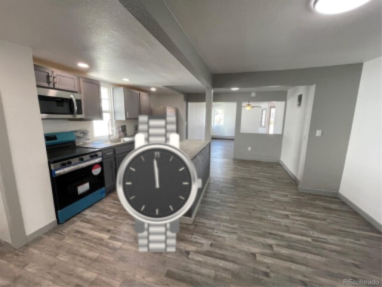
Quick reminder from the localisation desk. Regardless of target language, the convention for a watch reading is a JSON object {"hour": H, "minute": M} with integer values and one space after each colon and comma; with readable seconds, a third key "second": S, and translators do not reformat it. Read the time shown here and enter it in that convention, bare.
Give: {"hour": 11, "minute": 59}
